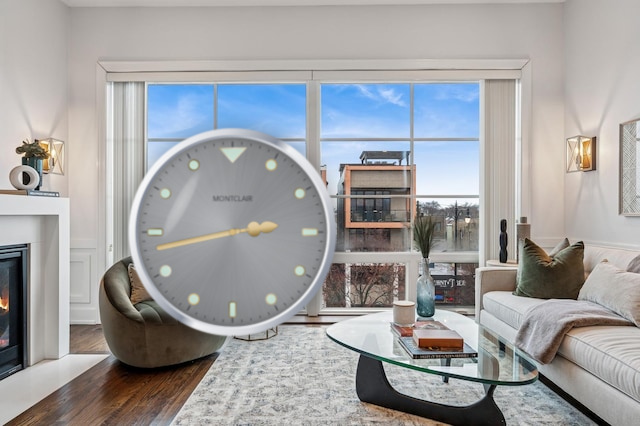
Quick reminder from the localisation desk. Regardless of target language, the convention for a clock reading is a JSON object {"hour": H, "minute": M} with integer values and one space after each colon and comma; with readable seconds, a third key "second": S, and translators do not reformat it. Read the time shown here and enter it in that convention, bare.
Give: {"hour": 2, "minute": 43}
